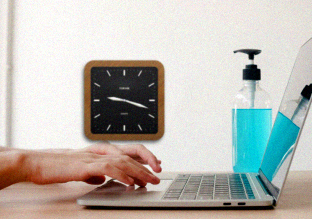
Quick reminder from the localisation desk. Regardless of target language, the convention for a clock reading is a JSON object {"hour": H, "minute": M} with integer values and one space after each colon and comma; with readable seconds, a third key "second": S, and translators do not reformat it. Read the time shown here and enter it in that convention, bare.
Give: {"hour": 9, "minute": 18}
